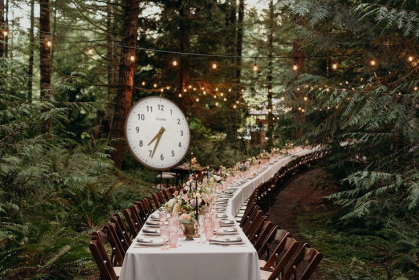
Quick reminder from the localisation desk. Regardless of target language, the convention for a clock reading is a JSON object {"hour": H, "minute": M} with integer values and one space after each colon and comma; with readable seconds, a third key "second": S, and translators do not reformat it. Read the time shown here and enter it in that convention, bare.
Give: {"hour": 7, "minute": 34}
